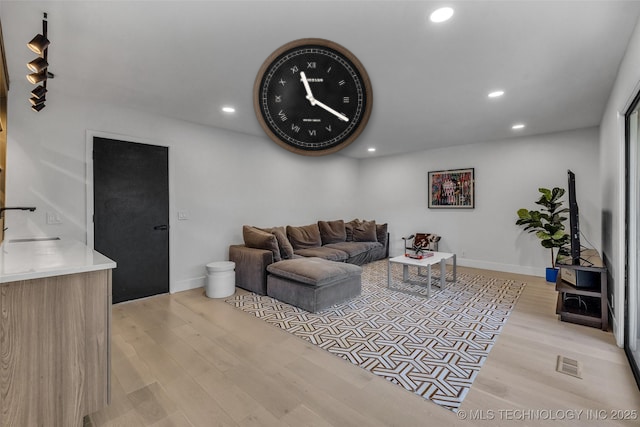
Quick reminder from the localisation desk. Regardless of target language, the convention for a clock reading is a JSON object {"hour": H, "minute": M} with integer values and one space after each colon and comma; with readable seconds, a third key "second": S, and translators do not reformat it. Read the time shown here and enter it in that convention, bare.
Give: {"hour": 11, "minute": 20}
